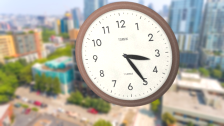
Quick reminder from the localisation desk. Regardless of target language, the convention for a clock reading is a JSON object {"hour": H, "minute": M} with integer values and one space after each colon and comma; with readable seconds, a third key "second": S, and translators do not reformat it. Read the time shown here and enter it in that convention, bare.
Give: {"hour": 3, "minute": 25}
